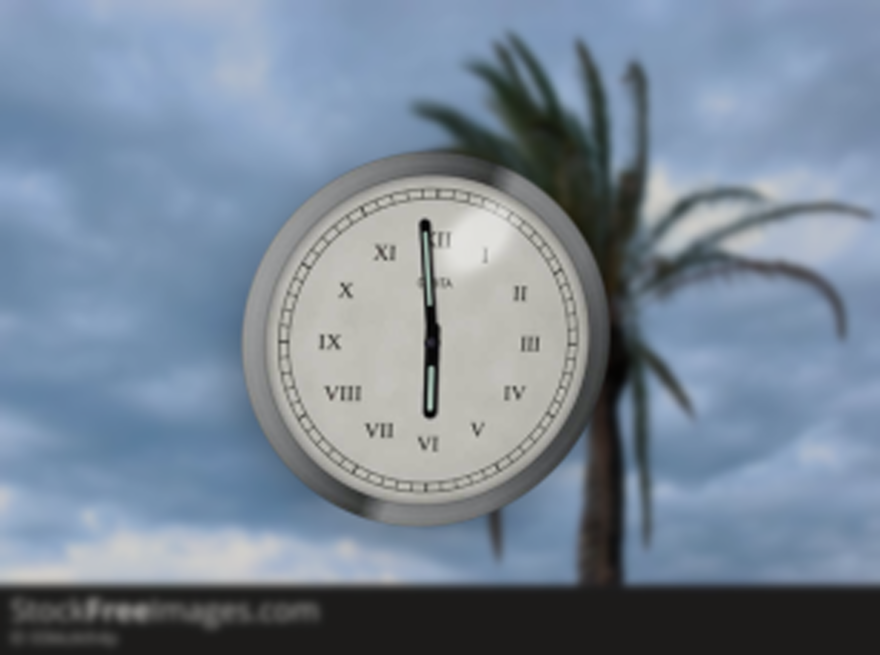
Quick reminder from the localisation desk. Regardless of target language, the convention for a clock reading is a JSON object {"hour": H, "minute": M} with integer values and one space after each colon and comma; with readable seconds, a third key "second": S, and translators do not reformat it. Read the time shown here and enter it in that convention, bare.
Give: {"hour": 5, "minute": 59}
